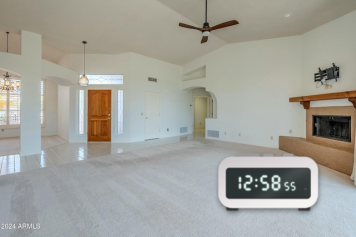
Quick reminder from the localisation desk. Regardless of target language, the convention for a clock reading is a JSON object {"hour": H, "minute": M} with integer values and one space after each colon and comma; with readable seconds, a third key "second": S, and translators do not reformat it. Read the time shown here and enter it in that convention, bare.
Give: {"hour": 12, "minute": 58, "second": 55}
